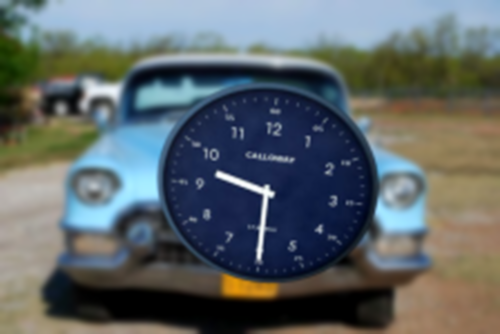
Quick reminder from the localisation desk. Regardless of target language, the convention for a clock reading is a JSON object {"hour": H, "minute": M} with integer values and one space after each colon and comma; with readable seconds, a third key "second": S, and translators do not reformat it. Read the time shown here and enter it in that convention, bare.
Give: {"hour": 9, "minute": 30}
